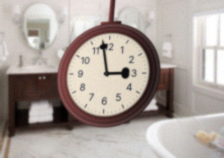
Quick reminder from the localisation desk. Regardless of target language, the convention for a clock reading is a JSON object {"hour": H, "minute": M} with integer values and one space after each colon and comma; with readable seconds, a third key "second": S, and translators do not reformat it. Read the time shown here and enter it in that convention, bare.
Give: {"hour": 2, "minute": 58}
